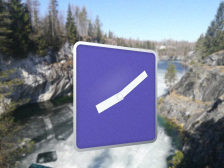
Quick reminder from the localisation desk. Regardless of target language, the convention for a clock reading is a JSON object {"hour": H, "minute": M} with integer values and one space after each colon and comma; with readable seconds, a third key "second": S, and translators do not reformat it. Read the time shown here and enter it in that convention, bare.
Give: {"hour": 8, "minute": 9}
